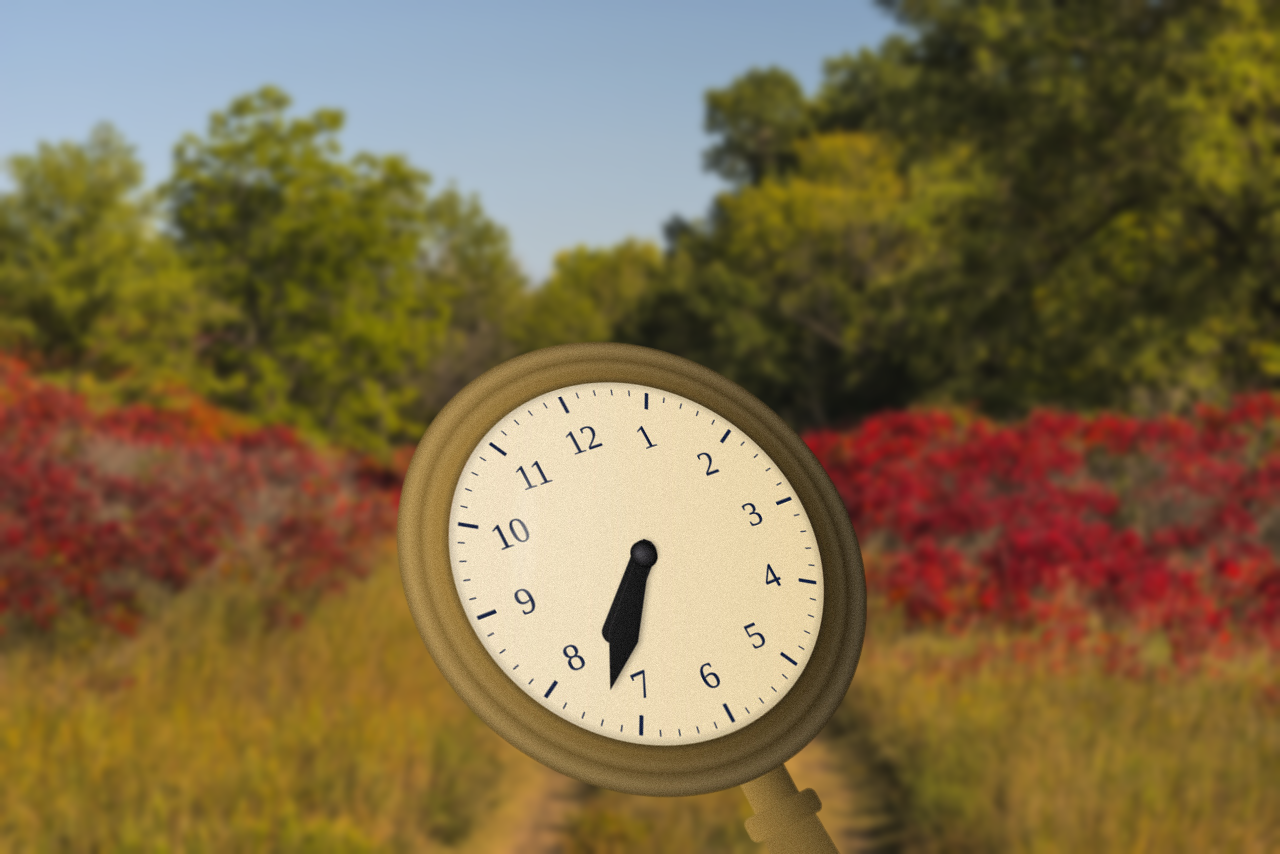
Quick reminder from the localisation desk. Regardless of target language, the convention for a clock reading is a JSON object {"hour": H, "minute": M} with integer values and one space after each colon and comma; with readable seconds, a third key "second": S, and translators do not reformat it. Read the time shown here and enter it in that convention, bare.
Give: {"hour": 7, "minute": 37}
